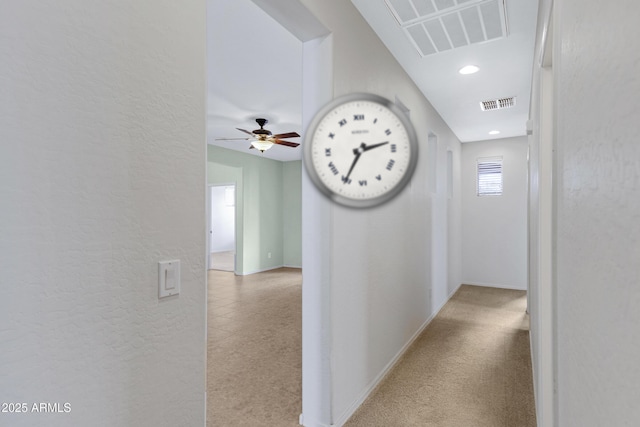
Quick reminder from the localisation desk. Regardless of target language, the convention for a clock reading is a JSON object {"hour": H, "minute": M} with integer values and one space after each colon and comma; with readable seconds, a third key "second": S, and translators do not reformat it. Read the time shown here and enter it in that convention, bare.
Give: {"hour": 2, "minute": 35}
